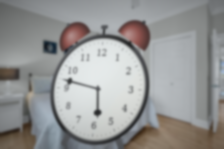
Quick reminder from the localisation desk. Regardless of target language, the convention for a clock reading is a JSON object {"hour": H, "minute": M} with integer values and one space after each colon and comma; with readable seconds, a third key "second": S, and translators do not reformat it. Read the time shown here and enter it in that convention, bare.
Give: {"hour": 5, "minute": 47}
